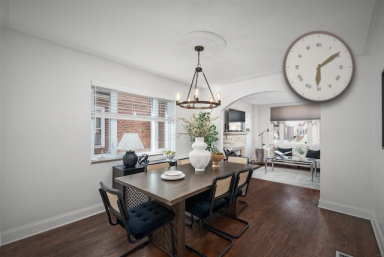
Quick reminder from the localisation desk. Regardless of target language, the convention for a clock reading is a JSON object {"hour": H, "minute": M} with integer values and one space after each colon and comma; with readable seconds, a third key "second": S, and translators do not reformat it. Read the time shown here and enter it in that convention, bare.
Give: {"hour": 6, "minute": 9}
